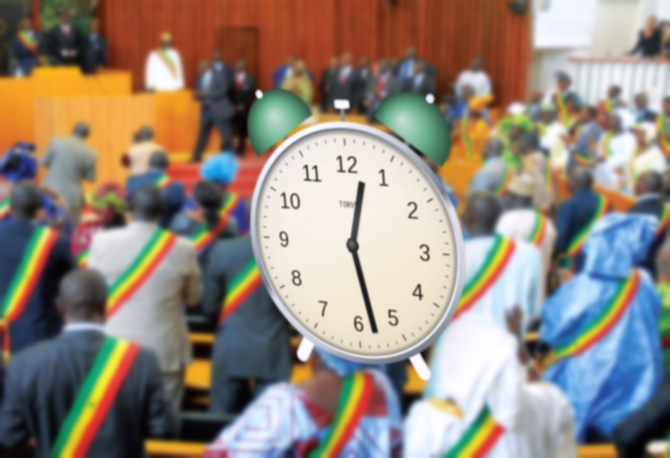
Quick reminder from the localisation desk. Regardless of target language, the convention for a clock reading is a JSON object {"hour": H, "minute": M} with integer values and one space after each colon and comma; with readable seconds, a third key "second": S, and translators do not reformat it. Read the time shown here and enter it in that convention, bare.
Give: {"hour": 12, "minute": 28}
